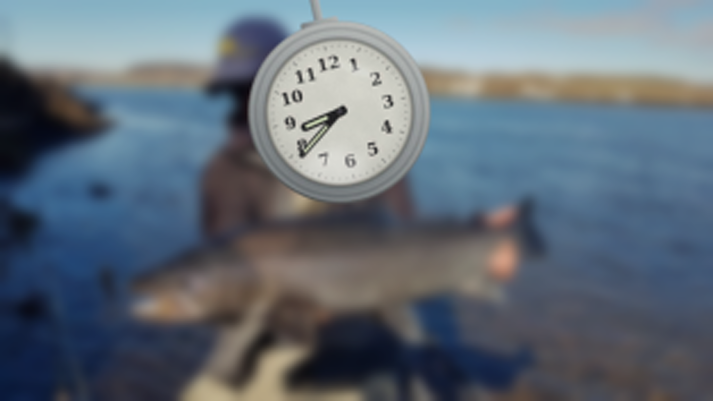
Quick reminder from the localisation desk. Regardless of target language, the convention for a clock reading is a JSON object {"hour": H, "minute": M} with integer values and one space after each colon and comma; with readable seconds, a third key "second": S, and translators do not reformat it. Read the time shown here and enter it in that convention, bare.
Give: {"hour": 8, "minute": 39}
